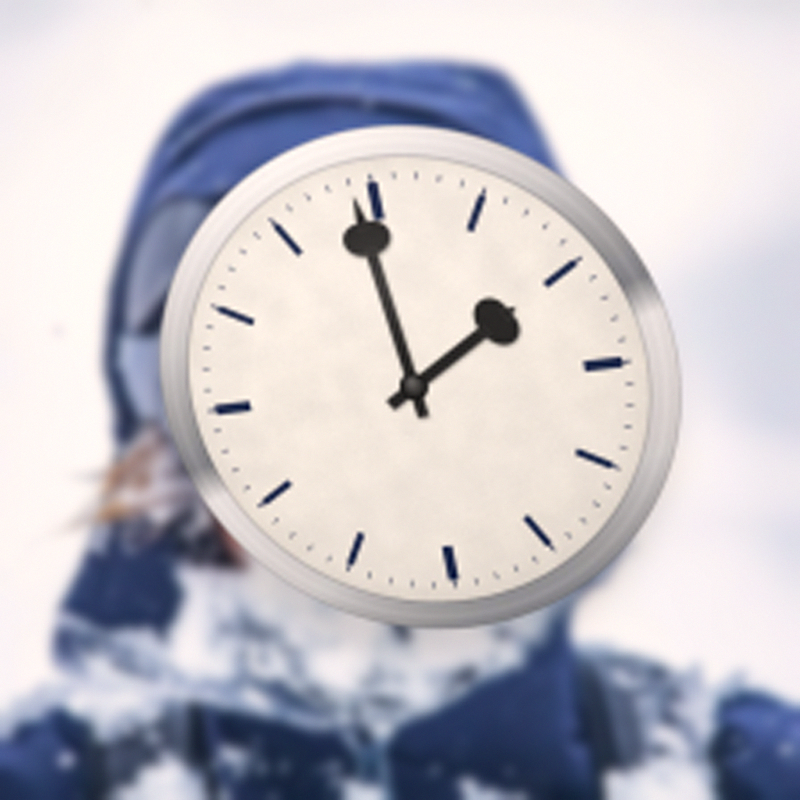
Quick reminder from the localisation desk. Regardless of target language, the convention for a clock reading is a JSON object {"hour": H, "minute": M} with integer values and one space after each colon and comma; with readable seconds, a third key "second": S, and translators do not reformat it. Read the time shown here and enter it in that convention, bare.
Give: {"hour": 1, "minute": 59}
